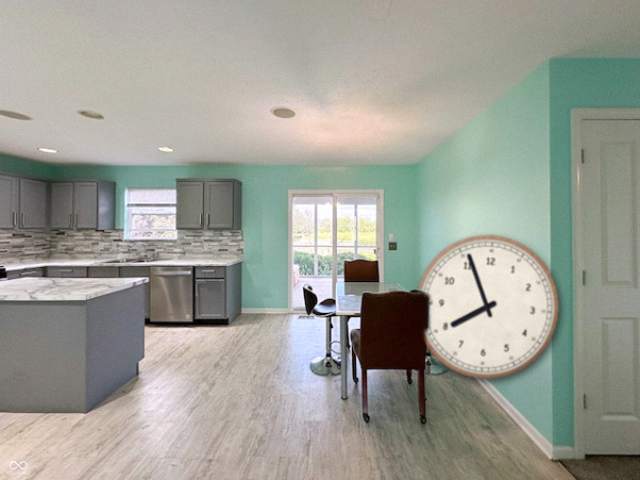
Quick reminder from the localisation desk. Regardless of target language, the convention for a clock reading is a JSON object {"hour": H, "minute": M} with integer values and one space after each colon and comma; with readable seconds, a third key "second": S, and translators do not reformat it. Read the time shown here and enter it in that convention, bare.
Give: {"hour": 7, "minute": 56}
